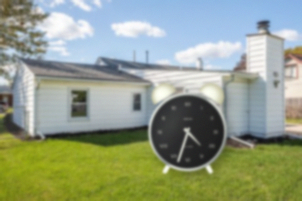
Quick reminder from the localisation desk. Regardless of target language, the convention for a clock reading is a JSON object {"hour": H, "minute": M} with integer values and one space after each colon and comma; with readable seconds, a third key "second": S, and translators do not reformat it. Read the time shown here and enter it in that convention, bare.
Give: {"hour": 4, "minute": 33}
